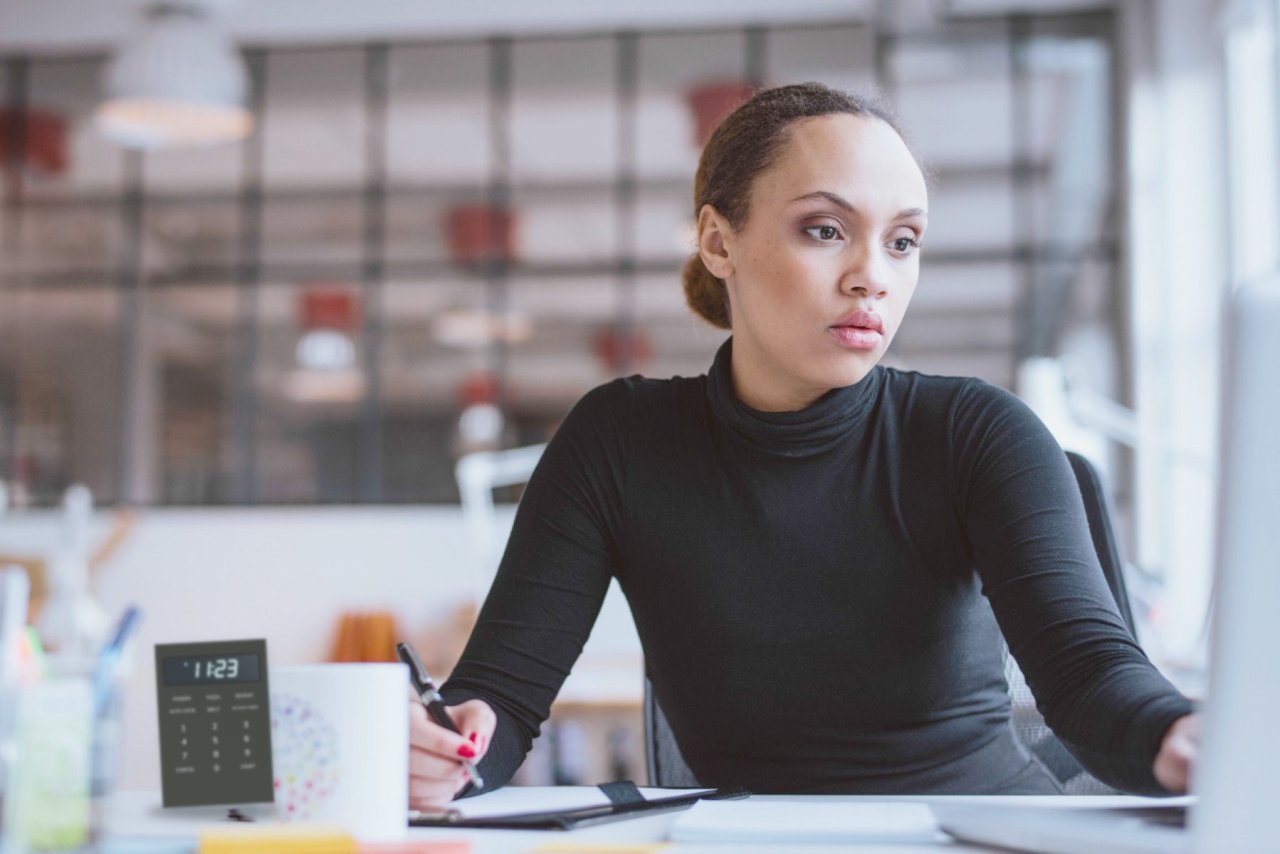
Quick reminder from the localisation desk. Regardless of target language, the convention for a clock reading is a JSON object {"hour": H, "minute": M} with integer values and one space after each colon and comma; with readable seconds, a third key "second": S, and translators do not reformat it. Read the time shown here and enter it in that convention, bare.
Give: {"hour": 11, "minute": 23}
